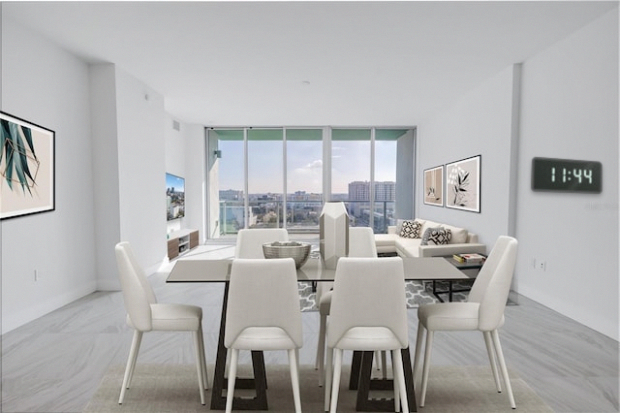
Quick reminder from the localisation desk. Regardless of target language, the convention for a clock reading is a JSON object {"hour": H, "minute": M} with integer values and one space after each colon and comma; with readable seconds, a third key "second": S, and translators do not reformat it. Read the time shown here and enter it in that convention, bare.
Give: {"hour": 11, "minute": 44}
